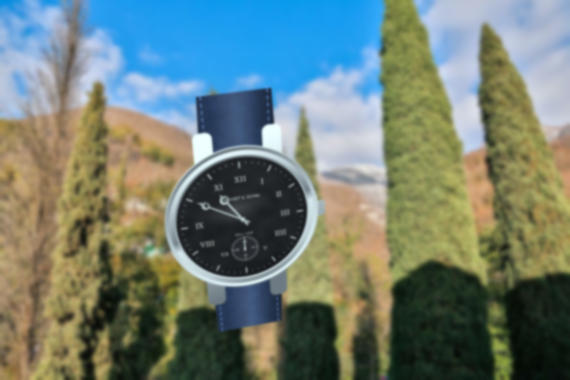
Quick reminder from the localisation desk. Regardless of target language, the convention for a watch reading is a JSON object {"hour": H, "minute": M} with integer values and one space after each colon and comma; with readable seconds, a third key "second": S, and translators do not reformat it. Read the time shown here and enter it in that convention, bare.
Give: {"hour": 10, "minute": 50}
